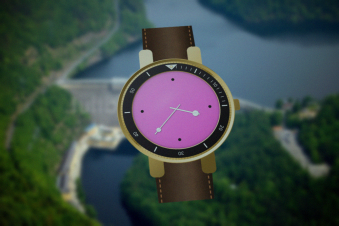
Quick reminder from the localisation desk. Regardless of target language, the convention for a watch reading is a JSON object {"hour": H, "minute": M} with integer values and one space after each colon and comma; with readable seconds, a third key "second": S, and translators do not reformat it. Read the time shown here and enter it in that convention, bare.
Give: {"hour": 3, "minute": 37}
